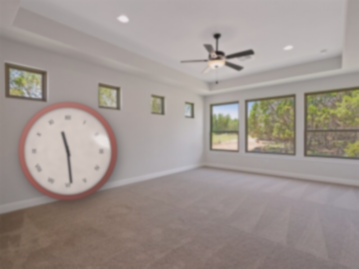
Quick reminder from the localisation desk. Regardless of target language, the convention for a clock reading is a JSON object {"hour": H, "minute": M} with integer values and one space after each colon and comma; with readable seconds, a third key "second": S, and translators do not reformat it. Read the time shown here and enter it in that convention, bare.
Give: {"hour": 11, "minute": 29}
